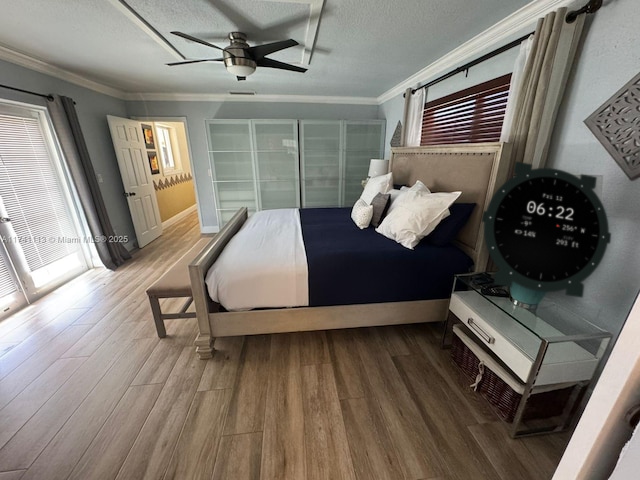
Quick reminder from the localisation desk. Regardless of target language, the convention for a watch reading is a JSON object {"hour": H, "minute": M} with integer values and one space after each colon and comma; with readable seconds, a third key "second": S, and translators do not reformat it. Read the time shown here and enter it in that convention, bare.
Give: {"hour": 6, "minute": 22}
